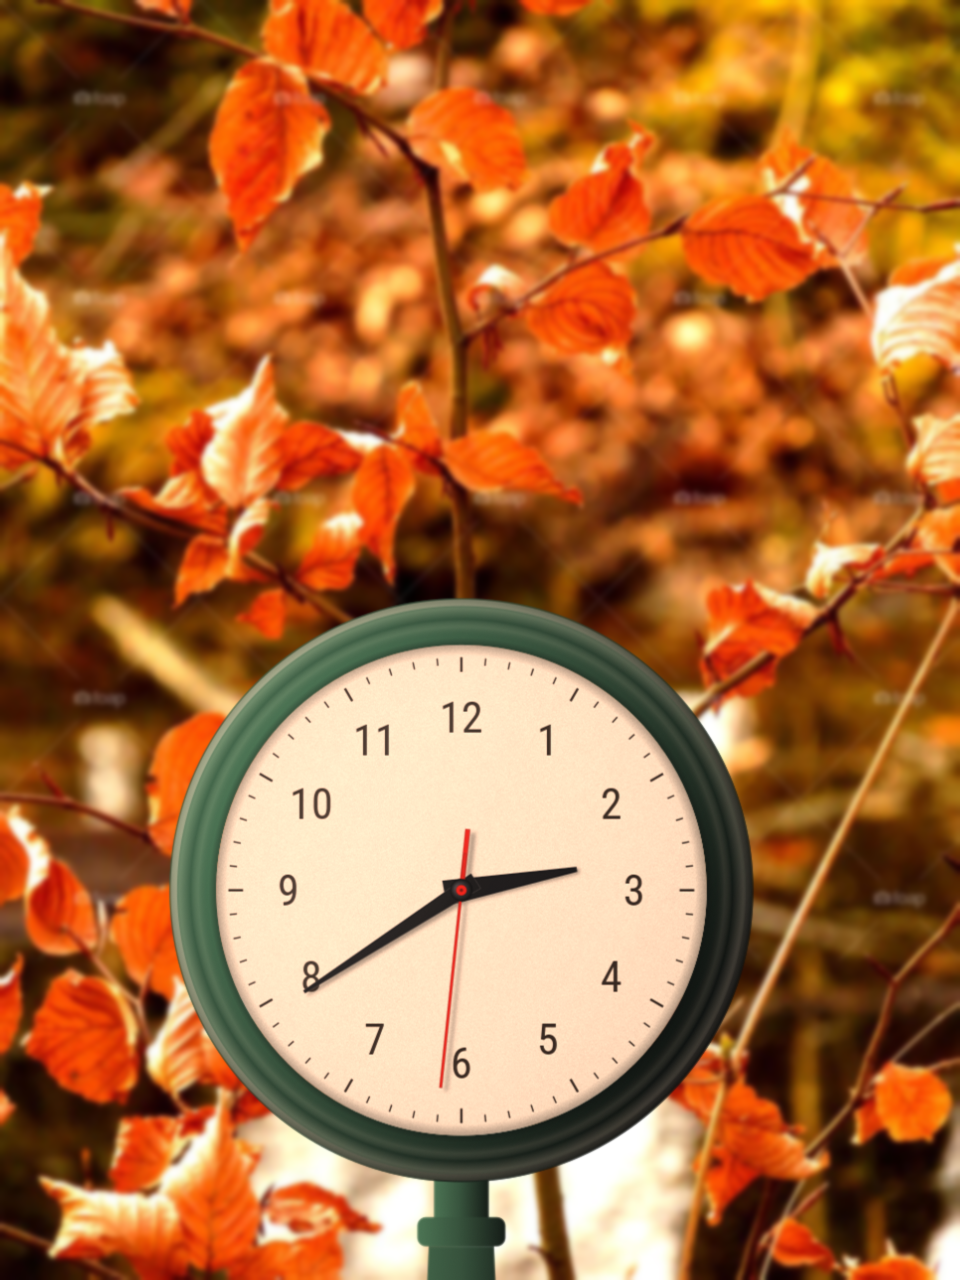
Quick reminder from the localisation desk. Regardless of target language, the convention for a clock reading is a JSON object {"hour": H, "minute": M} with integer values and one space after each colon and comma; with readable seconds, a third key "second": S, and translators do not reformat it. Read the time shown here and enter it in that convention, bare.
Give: {"hour": 2, "minute": 39, "second": 31}
